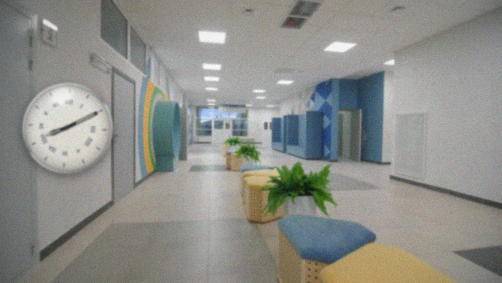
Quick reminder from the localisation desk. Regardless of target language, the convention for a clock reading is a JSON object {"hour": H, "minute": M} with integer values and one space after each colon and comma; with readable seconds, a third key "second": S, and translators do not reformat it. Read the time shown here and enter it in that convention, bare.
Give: {"hour": 8, "minute": 10}
